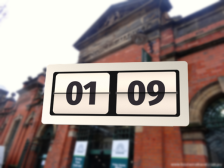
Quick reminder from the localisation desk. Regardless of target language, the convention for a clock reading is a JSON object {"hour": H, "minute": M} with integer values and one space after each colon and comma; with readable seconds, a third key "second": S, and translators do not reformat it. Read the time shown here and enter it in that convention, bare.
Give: {"hour": 1, "minute": 9}
